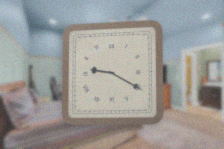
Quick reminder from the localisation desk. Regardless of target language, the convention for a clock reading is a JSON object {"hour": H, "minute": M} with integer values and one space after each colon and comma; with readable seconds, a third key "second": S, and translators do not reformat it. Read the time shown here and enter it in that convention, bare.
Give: {"hour": 9, "minute": 20}
